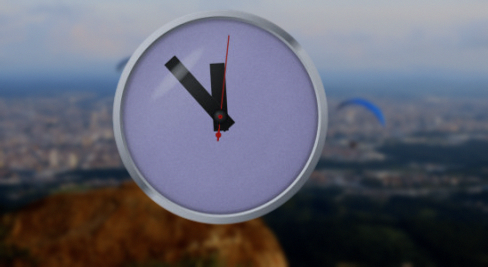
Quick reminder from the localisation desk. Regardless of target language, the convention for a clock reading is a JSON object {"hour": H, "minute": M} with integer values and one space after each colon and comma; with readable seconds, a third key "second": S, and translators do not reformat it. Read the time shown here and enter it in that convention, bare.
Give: {"hour": 11, "minute": 53, "second": 1}
